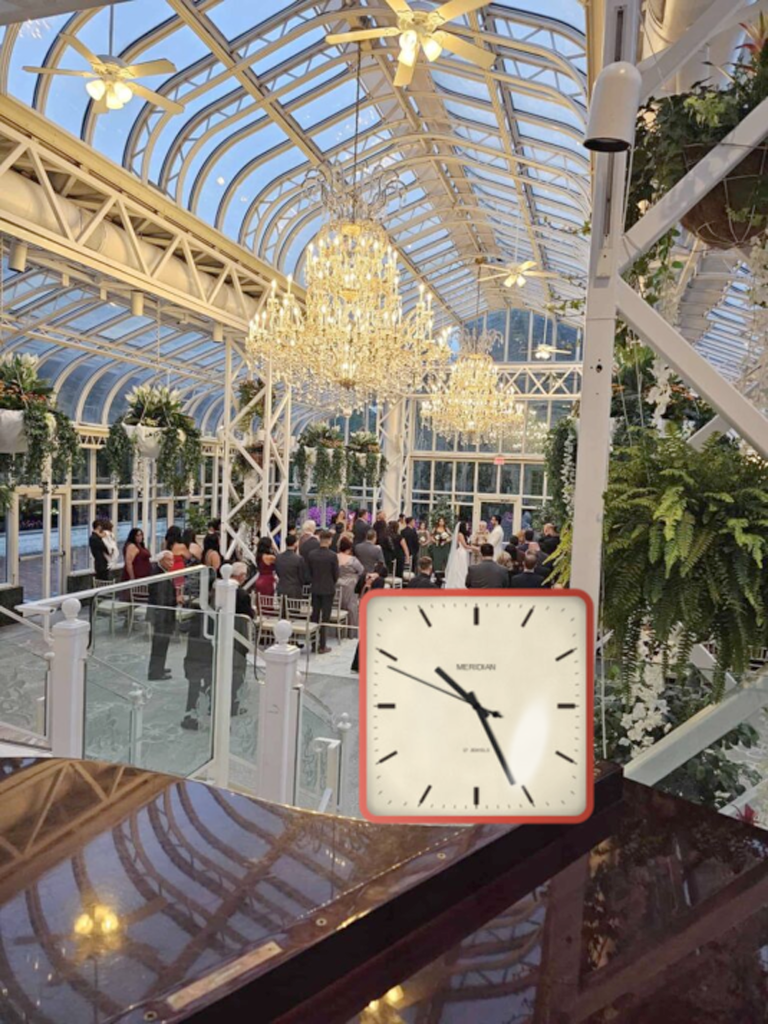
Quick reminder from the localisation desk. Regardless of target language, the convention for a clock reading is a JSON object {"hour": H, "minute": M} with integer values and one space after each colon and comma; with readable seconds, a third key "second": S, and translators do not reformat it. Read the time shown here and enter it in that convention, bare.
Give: {"hour": 10, "minute": 25, "second": 49}
